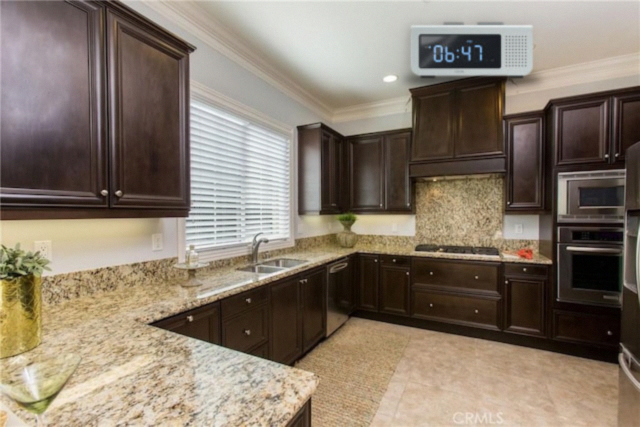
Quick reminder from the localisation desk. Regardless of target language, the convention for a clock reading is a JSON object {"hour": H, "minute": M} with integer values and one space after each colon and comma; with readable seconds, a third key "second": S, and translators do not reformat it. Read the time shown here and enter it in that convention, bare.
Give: {"hour": 6, "minute": 47}
